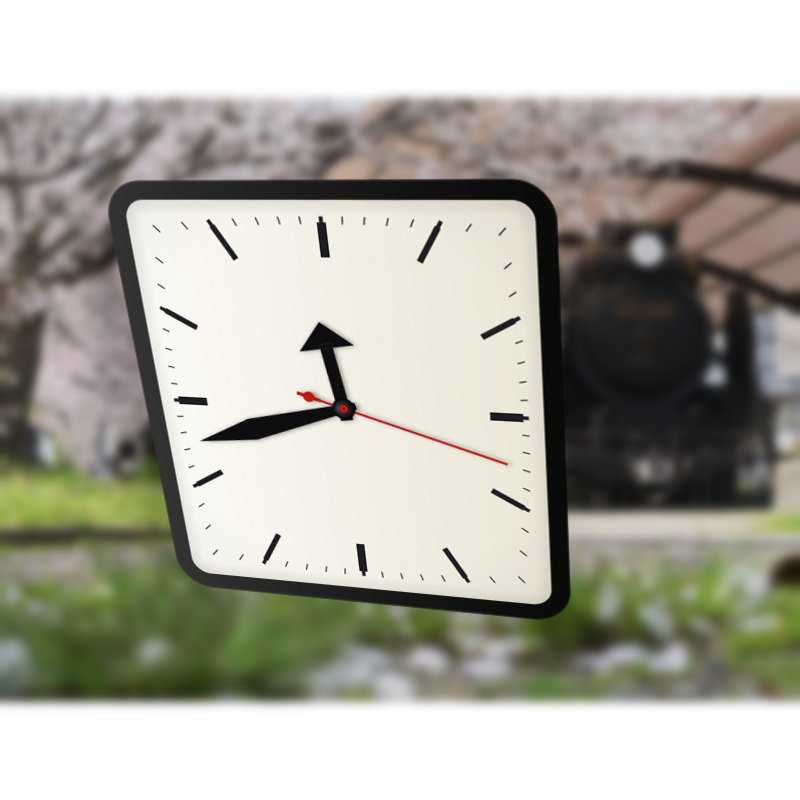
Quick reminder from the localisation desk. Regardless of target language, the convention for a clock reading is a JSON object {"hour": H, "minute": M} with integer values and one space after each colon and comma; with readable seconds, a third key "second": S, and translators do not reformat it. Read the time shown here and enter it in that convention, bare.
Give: {"hour": 11, "minute": 42, "second": 18}
